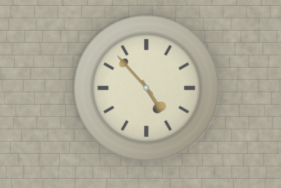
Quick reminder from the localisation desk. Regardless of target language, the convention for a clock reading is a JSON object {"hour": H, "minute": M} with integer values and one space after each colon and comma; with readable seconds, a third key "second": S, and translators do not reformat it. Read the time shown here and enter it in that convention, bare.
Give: {"hour": 4, "minute": 53}
